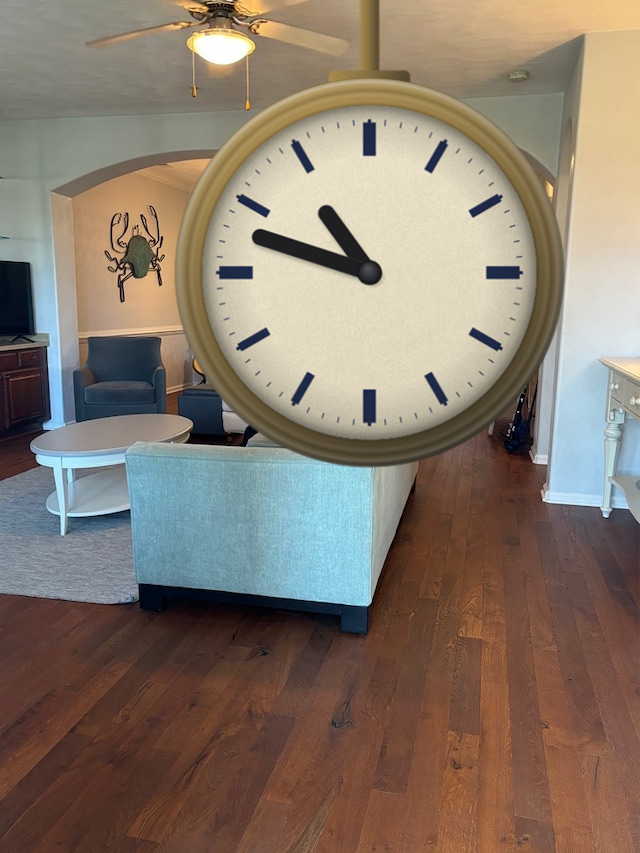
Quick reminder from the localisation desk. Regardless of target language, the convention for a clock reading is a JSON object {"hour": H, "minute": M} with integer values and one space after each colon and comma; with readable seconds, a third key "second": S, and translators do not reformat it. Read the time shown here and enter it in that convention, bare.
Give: {"hour": 10, "minute": 48}
